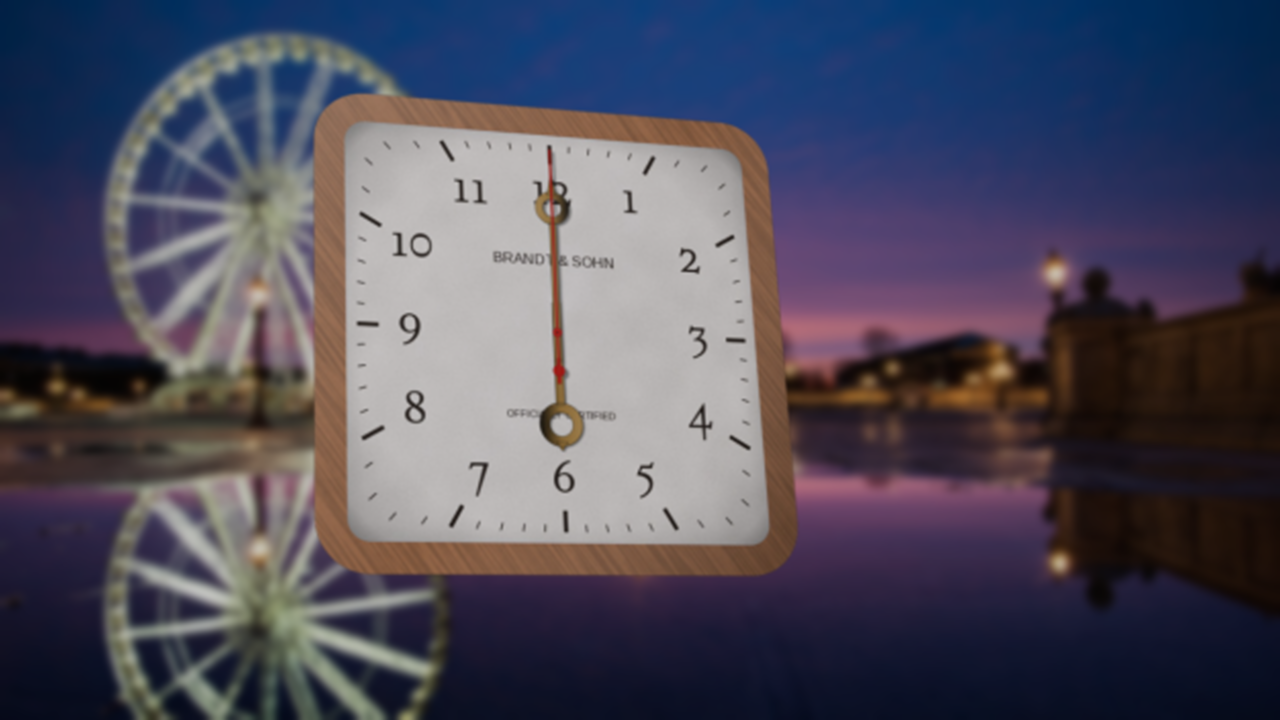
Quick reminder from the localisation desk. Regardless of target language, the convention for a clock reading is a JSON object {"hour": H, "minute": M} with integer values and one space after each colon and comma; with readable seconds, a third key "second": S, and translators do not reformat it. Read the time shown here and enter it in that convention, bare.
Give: {"hour": 6, "minute": 0, "second": 0}
